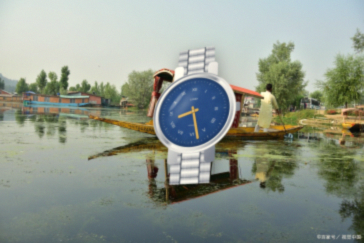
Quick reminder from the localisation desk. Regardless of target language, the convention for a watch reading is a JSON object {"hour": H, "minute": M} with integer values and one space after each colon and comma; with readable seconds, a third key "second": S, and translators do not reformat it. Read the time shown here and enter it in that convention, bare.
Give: {"hour": 8, "minute": 28}
